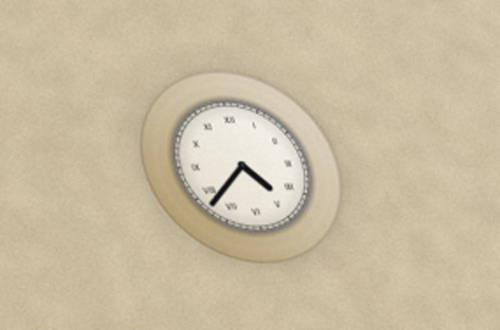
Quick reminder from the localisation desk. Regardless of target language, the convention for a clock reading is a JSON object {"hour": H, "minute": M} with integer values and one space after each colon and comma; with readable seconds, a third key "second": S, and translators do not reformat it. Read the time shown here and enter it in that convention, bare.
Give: {"hour": 4, "minute": 38}
